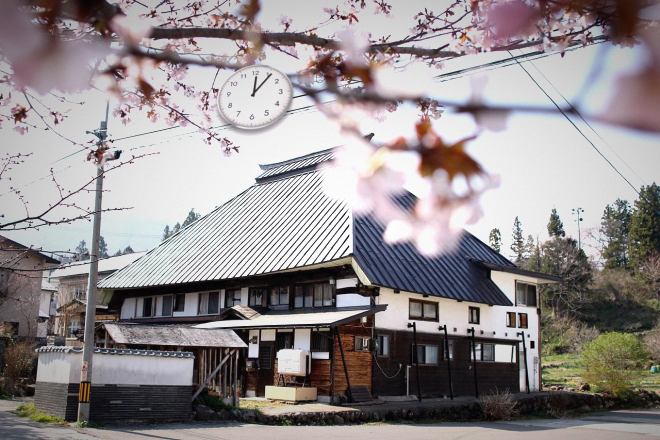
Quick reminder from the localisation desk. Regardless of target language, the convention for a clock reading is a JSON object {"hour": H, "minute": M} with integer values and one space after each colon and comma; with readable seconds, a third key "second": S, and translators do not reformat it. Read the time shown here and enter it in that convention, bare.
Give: {"hour": 12, "minute": 6}
